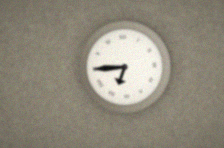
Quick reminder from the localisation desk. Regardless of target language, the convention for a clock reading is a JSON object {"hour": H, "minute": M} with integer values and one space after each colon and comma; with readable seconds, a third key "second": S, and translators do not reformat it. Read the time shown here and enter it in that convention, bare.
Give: {"hour": 6, "minute": 45}
